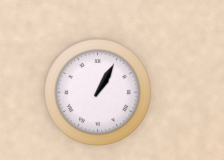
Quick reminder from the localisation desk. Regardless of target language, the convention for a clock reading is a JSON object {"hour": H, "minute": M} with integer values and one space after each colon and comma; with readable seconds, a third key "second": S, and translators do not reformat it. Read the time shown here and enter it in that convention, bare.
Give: {"hour": 1, "minute": 5}
